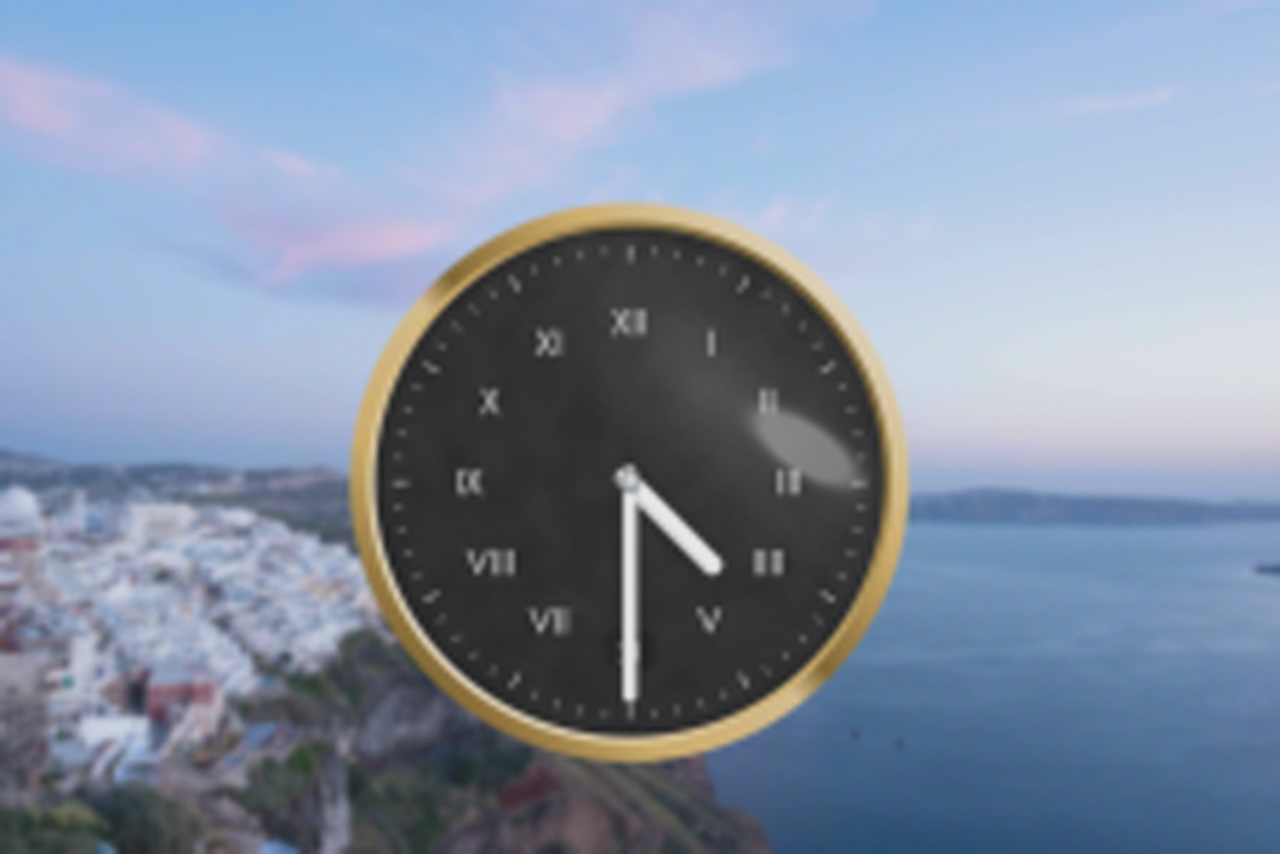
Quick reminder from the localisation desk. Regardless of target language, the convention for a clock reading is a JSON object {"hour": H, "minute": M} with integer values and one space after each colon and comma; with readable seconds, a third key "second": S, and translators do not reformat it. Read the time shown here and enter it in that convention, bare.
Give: {"hour": 4, "minute": 30}
